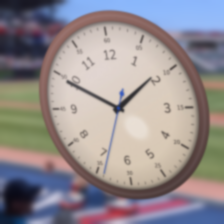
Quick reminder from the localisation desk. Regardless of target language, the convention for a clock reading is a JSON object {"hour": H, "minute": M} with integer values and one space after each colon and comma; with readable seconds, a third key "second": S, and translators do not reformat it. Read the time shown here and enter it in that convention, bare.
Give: {"hour": 1, "minute": 49, "second": 34}
